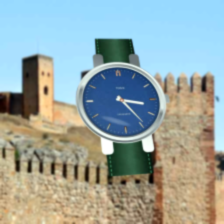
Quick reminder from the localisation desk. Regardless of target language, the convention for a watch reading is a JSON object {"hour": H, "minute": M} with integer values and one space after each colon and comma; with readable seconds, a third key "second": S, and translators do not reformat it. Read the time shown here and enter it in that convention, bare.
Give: {"hour": 3, "minute": 24}
